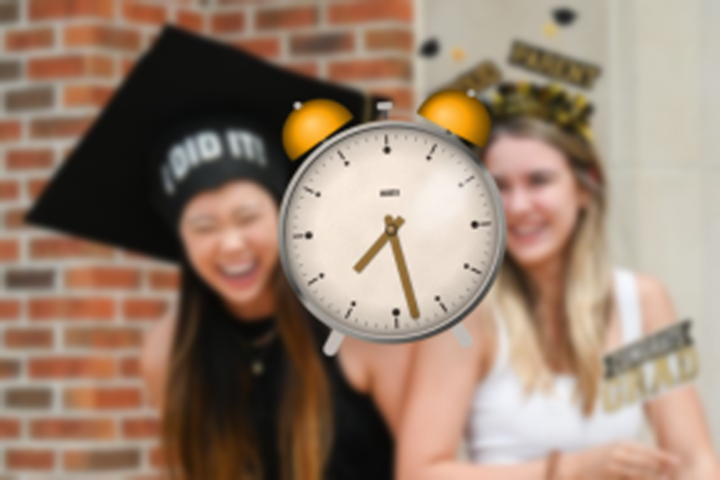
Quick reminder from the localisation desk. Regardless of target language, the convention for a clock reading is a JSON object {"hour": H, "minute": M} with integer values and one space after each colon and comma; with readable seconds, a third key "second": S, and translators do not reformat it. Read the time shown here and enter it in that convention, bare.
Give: {"hour": 7, "minute": 28}
